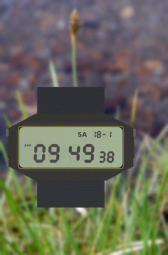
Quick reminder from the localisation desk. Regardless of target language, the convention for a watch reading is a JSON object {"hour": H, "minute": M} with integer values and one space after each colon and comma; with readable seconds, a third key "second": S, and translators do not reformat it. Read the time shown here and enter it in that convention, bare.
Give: {"hour": 9, "minute": 49, "second": 38}
